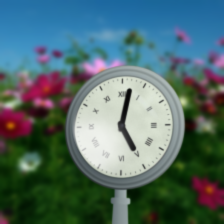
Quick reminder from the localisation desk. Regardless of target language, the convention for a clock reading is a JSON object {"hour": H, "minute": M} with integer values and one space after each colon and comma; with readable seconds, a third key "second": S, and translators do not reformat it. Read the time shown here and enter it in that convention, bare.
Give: {"hour": 5, "minute": 2}
